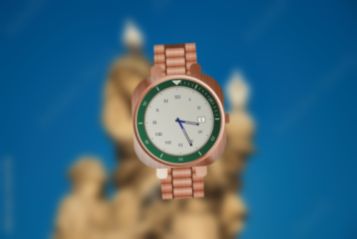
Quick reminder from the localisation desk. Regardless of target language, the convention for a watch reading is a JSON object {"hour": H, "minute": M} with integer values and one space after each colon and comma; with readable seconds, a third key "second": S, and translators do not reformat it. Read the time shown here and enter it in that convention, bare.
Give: {"hour": 3, "minute": 26}
